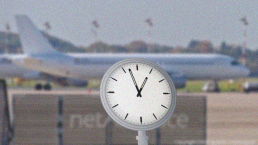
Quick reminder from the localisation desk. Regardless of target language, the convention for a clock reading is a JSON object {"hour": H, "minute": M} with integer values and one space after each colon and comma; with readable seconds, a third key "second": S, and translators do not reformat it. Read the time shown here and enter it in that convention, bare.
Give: {"hour": 12, "minute": 57}
